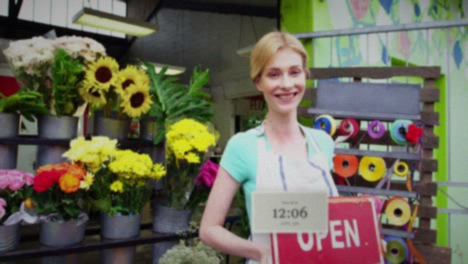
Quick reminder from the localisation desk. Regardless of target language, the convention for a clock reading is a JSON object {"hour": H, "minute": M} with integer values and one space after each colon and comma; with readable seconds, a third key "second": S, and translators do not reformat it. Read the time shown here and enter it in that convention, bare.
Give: {"hour": 12, "minute": 6}
